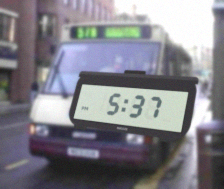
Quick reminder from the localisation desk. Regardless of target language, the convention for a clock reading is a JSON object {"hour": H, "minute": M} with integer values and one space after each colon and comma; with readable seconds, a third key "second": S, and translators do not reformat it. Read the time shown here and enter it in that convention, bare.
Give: {"hour": 5, "minute": 37}
